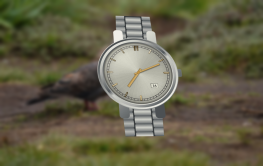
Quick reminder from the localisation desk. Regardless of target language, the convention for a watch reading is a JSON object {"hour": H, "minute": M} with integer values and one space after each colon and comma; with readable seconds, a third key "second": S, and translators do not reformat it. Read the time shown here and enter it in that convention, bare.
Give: {"hour": 7, "minute": 11}
